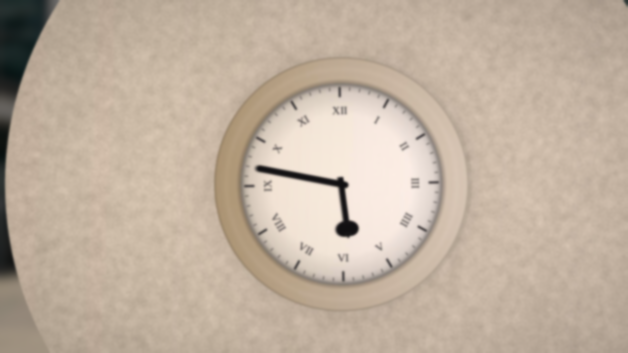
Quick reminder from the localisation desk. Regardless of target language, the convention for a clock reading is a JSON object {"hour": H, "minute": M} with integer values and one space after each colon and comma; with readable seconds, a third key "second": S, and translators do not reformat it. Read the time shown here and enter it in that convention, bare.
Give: {"hour": 5, "minute": 47}
